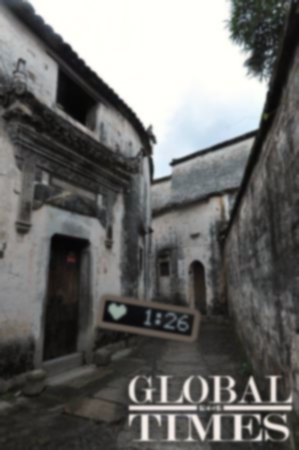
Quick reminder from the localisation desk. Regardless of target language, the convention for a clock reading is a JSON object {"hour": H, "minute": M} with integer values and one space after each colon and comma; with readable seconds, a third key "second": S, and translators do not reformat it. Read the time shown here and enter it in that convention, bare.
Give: {"hour": 1, "minute": 26}
